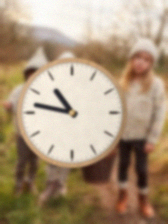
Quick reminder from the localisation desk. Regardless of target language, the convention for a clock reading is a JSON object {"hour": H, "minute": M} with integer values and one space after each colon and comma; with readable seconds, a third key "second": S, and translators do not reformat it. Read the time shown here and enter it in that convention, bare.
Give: {"hour": 10, "minute": 47}
